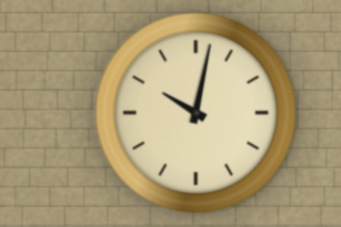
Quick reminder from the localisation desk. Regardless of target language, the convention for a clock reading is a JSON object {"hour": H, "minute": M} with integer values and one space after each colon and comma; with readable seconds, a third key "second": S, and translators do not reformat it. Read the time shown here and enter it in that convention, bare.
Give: {"hour": 10, "minute": 2}
